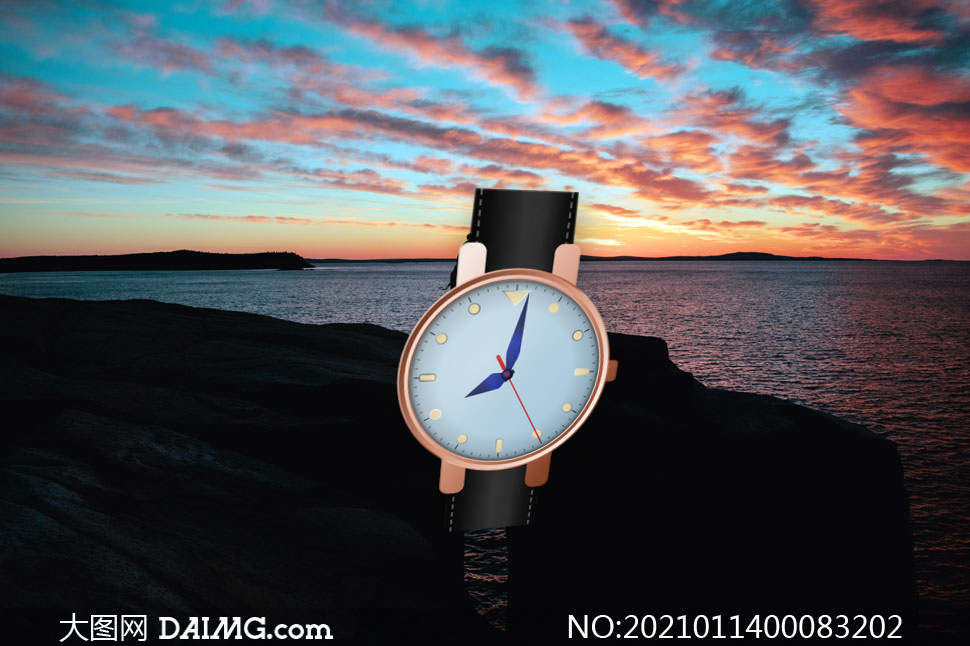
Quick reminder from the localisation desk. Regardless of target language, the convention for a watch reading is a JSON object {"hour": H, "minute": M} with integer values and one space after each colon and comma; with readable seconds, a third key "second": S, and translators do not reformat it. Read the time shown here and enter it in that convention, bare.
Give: {"hour": 8, "minute": 1, "second": 25}
